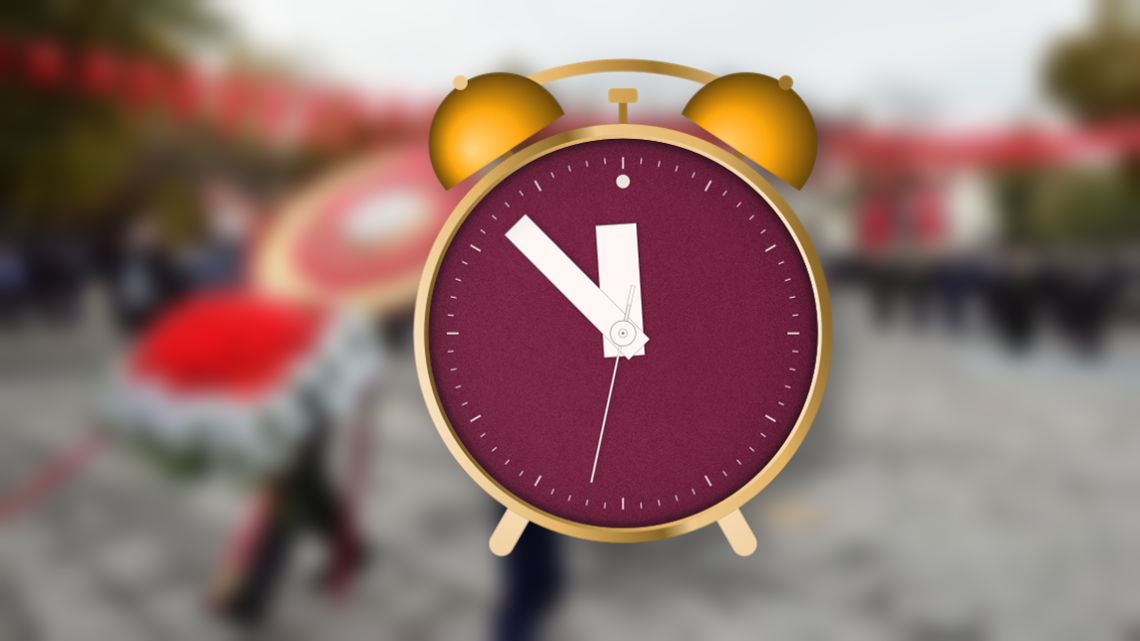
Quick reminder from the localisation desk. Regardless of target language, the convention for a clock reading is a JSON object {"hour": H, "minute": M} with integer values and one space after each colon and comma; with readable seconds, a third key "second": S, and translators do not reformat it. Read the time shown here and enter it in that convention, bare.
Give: {"hour": 11, "minute": 52, "second": 32}
